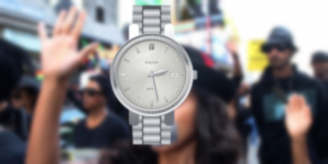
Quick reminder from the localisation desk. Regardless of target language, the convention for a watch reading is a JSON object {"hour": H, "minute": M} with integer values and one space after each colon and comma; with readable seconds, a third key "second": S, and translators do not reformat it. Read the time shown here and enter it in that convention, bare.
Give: {"hour": 2, "minute": 28}
